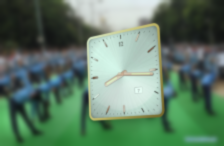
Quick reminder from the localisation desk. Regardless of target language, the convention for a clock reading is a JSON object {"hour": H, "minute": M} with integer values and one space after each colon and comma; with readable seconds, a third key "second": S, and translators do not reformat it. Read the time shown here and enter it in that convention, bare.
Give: {"hour": 8, "minute": 16}
